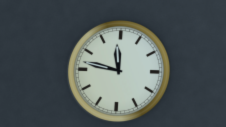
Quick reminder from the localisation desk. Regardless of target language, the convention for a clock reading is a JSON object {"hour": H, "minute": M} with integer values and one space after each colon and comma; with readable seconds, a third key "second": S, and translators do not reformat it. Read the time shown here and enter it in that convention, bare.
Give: {"hour": 11, "minute": 47}
